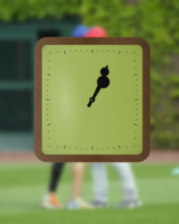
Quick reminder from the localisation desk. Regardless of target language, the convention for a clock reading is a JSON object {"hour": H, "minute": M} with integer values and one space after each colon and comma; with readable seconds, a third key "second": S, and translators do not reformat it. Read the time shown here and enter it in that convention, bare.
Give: {"hour": 1, "minute": 4}
